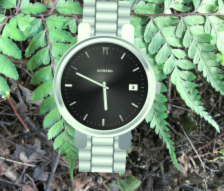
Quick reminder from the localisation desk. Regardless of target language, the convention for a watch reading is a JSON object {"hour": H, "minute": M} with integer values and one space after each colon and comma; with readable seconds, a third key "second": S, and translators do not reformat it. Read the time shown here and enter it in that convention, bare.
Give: {"hour": 5, "minute": 49}
